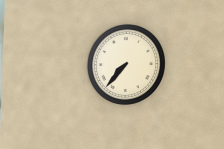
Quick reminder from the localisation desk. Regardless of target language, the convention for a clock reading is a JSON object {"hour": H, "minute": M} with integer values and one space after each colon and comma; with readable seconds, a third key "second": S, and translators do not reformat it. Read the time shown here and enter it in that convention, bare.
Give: {"hour": 7, "minute": 37}
